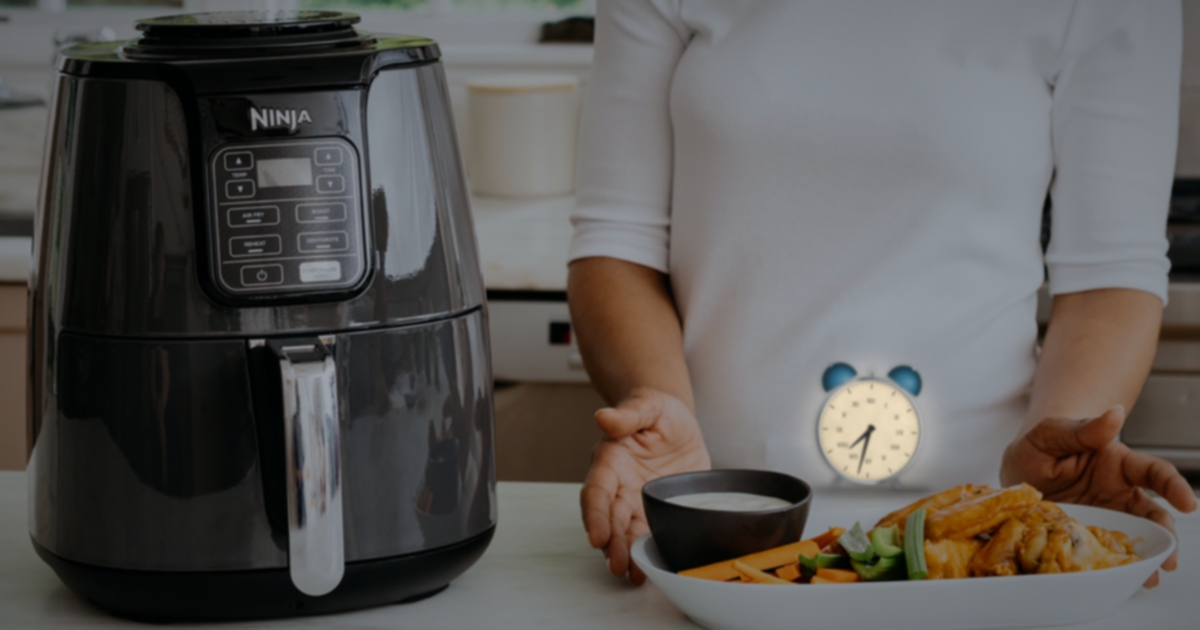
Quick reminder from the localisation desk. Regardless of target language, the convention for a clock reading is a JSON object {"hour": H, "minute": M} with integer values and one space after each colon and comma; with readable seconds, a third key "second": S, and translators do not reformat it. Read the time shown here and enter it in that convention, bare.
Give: {"hour": 7, "minute": 32}
